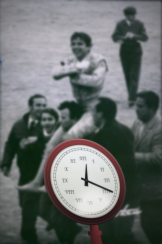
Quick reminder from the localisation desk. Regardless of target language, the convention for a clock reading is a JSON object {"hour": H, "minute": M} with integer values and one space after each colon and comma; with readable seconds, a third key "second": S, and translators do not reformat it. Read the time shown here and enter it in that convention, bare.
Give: {"hour": 12, "minute": 19}
